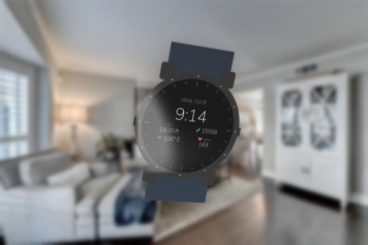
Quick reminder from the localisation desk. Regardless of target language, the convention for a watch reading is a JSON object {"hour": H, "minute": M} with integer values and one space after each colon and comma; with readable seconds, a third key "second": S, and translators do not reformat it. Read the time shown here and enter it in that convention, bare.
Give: {"hour": 9, "minute": 14}
